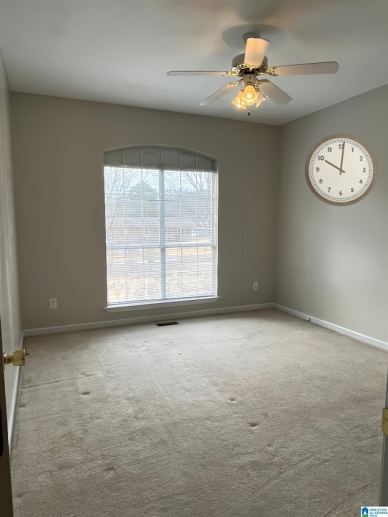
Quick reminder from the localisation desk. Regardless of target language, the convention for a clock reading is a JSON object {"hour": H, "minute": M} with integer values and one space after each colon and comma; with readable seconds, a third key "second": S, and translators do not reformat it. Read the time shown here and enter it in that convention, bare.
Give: {"hour": 10, "minute": 1}
